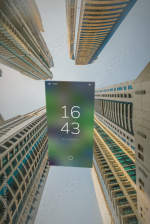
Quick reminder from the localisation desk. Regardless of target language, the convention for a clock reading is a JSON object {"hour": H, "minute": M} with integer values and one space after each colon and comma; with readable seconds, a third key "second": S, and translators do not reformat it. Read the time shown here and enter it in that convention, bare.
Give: {"hour": 16, "minute": 43}
